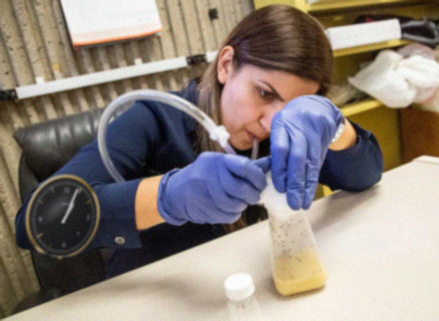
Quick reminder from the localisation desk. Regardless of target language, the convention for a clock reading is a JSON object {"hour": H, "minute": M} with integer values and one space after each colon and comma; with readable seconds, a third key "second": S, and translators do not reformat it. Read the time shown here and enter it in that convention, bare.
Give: {"hour": 1, "minute": 4}
